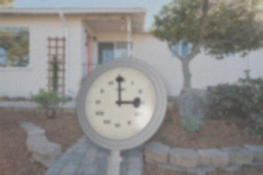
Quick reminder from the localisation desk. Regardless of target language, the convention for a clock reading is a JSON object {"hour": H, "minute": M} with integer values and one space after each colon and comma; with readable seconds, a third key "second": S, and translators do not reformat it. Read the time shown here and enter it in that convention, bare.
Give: {"hour": 2, "minute": 59}
